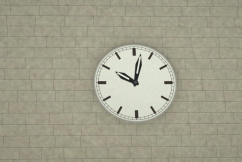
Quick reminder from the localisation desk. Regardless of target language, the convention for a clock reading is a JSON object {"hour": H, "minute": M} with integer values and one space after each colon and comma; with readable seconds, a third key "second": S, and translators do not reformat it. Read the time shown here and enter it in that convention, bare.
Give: {"hour": 10, "minute": 2}
